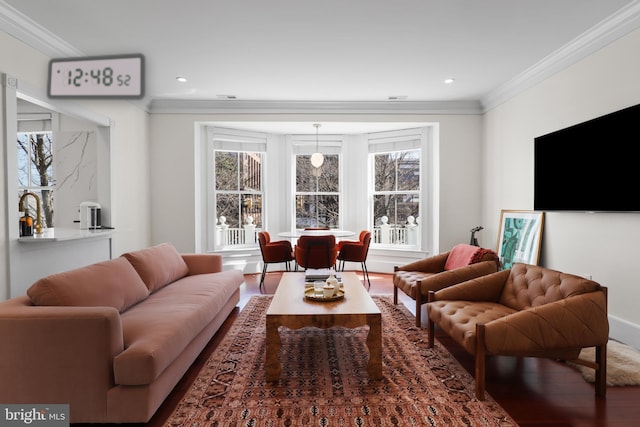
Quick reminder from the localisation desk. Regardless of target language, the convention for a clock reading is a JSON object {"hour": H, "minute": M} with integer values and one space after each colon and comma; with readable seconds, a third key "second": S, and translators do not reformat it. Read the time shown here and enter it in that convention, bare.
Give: {"hour": 12, "minute": 48, "second": 52}
